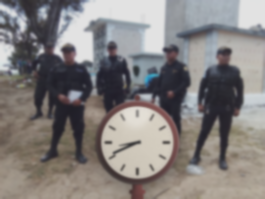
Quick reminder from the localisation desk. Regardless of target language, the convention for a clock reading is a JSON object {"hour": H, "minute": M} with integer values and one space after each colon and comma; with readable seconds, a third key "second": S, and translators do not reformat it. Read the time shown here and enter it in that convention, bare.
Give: {"hour": 8, "minute": 41}
